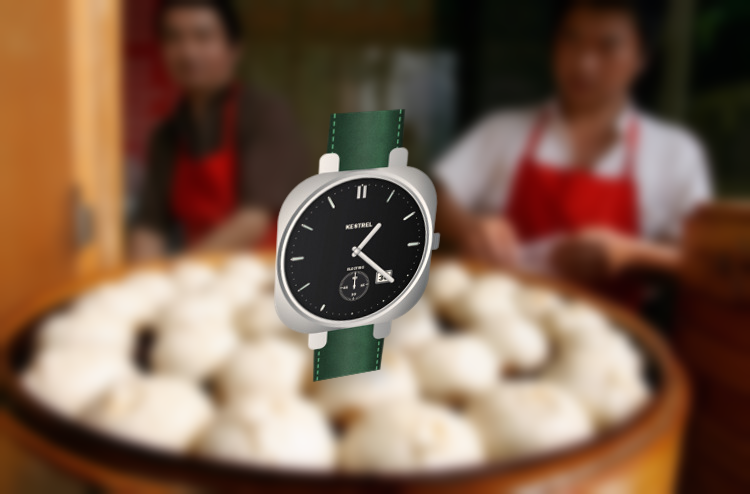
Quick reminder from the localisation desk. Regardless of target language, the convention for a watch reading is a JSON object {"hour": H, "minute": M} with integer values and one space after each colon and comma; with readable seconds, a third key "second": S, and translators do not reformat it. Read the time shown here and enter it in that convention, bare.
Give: {"hour": 1, "minute": 22}
